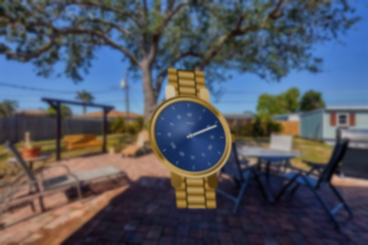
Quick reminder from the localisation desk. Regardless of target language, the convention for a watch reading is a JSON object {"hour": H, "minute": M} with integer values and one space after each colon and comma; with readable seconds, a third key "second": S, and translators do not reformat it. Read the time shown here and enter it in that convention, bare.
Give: {"hour": 2, "minute": 11}
